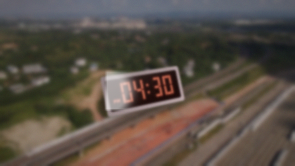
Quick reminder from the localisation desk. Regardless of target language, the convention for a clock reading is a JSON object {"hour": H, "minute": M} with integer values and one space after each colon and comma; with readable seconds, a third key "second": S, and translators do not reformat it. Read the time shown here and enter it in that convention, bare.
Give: {"hour": 4, "minute": 30}
